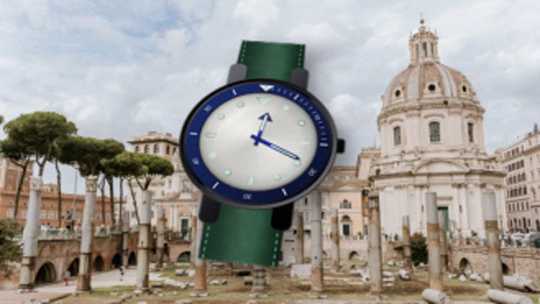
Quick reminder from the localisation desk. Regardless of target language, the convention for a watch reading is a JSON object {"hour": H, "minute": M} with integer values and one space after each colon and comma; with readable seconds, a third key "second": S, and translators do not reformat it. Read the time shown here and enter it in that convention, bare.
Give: {"hour": 12, "minute": 19}
